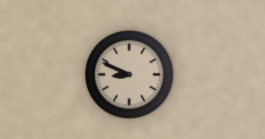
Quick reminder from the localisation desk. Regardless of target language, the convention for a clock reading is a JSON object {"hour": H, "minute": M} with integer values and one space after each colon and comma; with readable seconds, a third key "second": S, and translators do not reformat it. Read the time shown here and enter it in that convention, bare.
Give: {"hour": 8, "minute": 49}
